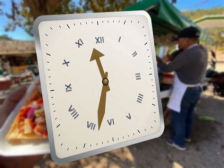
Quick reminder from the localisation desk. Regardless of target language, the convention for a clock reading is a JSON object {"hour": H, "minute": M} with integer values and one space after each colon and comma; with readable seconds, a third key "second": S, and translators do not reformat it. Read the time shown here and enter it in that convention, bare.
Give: {"hour": 11, "minute": 33}
